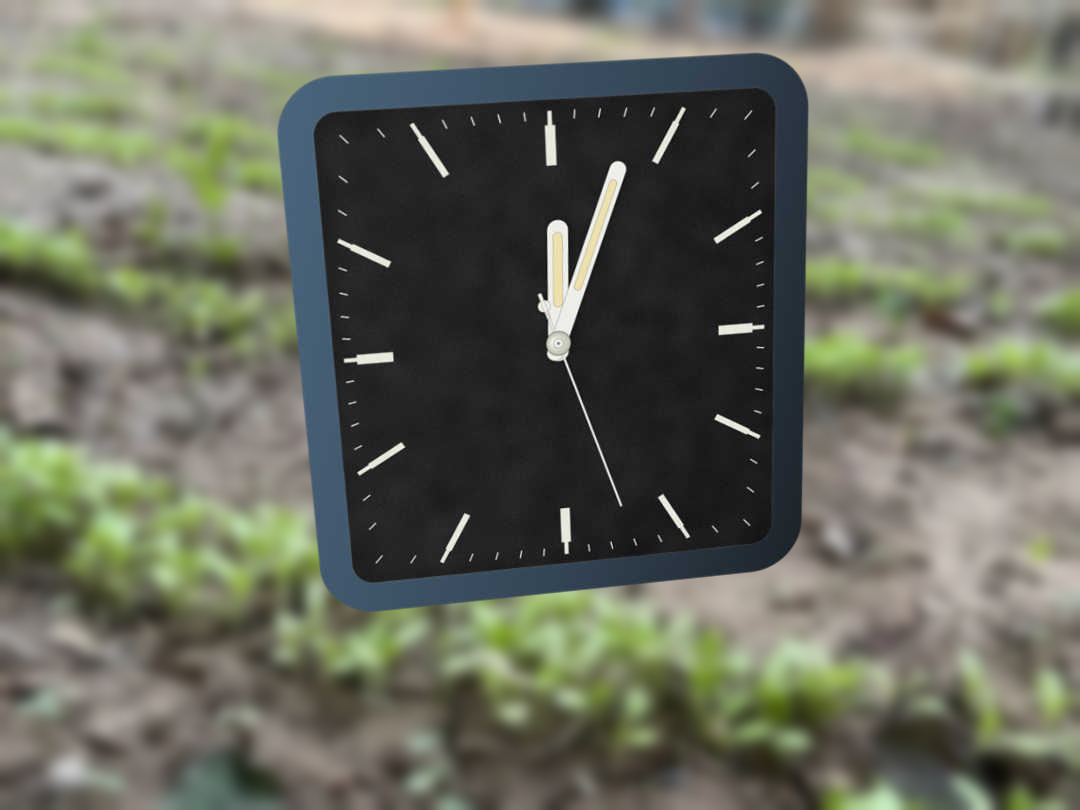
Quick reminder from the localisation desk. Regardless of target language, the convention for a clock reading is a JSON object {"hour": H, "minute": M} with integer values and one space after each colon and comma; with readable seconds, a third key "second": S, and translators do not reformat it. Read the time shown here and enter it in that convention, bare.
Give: {"hour": 12, "minute": 3, "second": 27}
